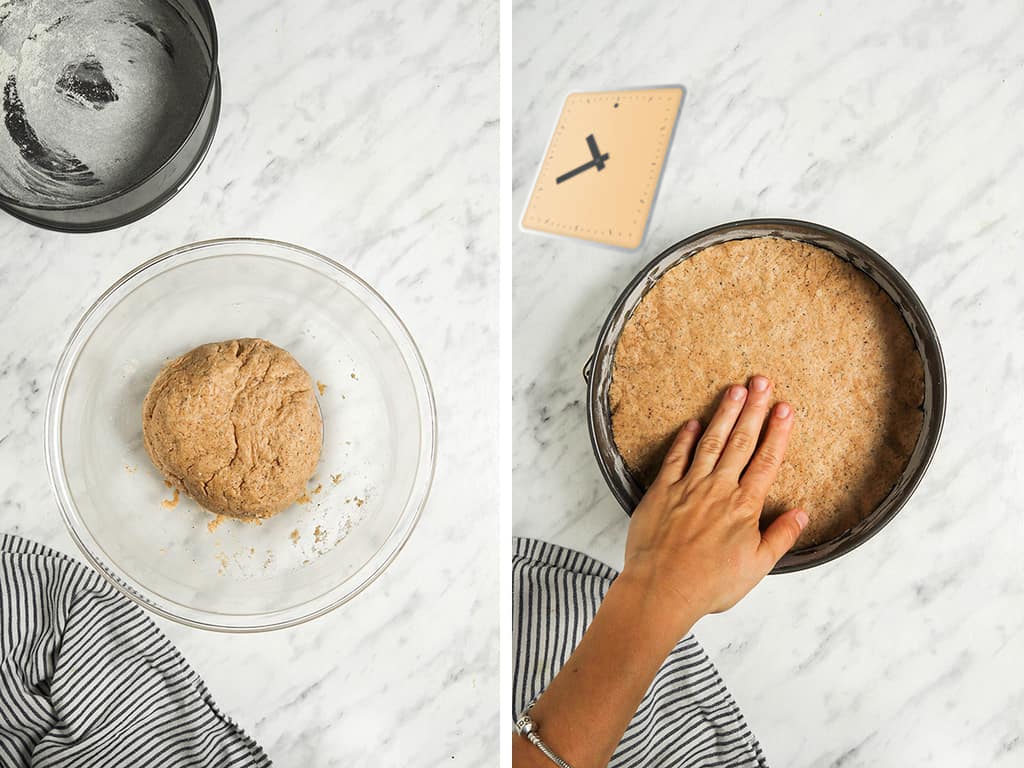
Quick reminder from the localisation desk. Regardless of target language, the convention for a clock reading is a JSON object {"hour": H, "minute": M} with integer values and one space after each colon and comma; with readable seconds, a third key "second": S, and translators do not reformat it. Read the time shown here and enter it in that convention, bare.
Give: {"hour": 10, "minute": 40}
